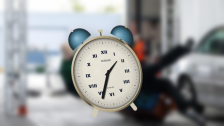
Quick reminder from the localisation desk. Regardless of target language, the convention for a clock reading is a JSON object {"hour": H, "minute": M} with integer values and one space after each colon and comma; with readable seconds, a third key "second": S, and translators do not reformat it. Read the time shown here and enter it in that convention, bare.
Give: {"hour": 1, "minute": 34}
